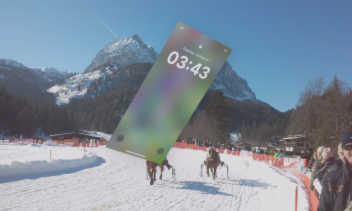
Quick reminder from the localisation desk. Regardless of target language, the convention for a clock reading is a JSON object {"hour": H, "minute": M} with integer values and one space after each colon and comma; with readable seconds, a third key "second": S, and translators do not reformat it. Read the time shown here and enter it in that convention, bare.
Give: {"hour": 3, "minute": 43}
